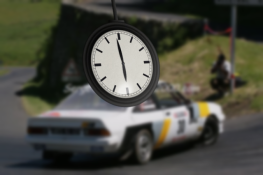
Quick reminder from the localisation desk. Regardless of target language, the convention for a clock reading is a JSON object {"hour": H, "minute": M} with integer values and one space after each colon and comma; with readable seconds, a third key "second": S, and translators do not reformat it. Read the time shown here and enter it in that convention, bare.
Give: {"hour": 5, "minute": 59}
